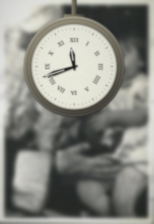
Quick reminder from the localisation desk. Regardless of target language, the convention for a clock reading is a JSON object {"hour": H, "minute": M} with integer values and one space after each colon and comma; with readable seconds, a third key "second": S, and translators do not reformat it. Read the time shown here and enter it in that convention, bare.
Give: {"hour": 11, "minute": 42}
